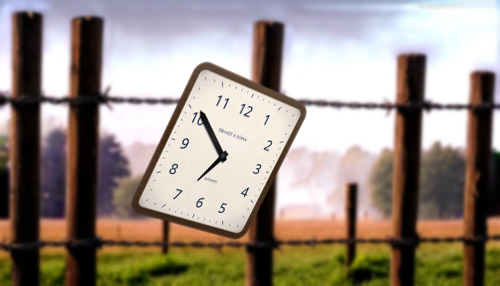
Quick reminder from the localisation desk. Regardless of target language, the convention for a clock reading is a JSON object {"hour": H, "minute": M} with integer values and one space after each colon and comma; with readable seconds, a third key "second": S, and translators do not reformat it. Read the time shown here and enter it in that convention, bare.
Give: {"hour": 6, "minute": 51}
